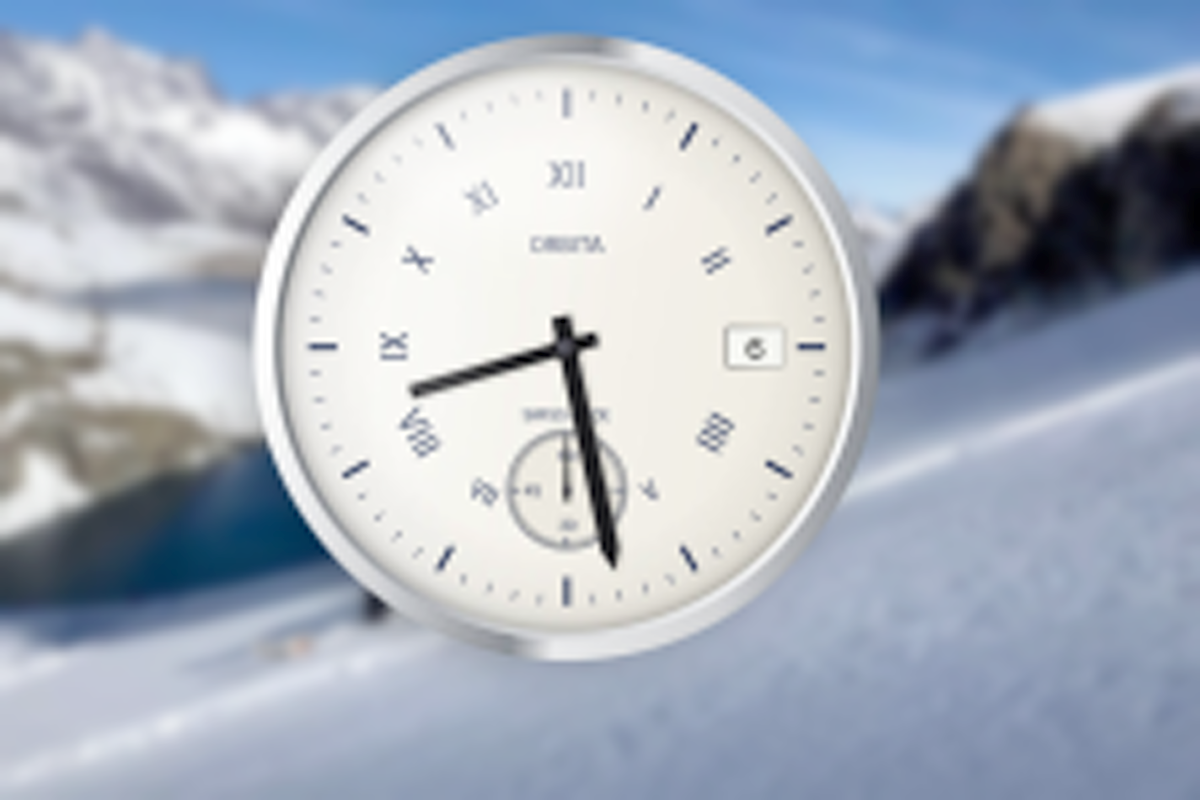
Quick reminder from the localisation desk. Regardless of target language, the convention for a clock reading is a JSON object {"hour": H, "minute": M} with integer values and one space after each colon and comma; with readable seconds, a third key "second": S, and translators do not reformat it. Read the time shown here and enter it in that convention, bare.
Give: {"hour": 8, "minute": 28}
